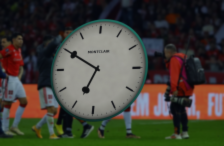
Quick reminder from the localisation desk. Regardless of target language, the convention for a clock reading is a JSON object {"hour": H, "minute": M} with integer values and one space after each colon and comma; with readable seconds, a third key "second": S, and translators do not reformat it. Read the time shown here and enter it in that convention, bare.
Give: {"hour": 6, "minute": 50}
